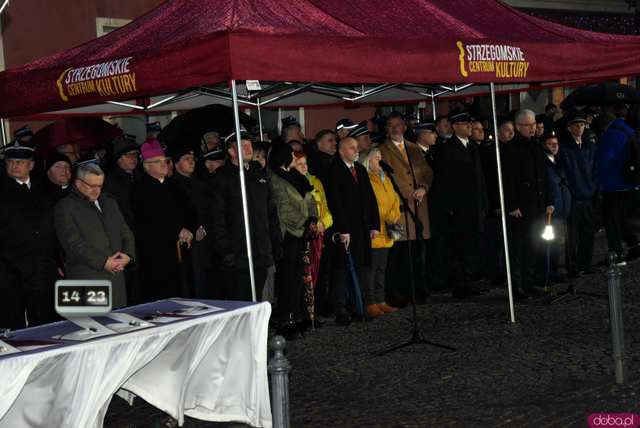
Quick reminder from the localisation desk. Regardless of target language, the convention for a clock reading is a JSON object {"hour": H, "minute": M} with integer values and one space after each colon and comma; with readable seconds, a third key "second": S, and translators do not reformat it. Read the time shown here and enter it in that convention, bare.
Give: {"hour": 14, "minute": 23}
